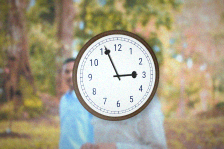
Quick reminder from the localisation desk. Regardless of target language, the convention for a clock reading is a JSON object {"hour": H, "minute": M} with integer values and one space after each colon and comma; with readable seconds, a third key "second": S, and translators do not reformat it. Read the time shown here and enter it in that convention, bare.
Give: {"hour": 2, "minute": 56}
